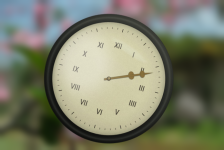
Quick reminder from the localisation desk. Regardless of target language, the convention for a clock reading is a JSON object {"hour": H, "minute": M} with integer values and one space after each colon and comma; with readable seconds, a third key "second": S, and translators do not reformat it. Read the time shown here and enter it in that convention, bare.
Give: {"hour": 2, "minute": 11}
